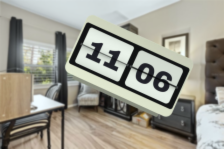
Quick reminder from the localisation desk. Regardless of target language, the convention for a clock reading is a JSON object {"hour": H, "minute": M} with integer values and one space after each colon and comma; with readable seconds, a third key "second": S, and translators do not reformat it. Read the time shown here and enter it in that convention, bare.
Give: {"hour": 11, "minute": 6}
